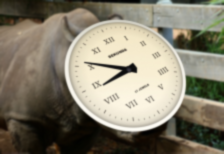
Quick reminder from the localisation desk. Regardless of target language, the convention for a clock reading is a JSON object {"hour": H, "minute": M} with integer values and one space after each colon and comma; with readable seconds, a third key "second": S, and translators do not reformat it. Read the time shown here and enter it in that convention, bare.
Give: {"hour": 8, "minute": 51}
